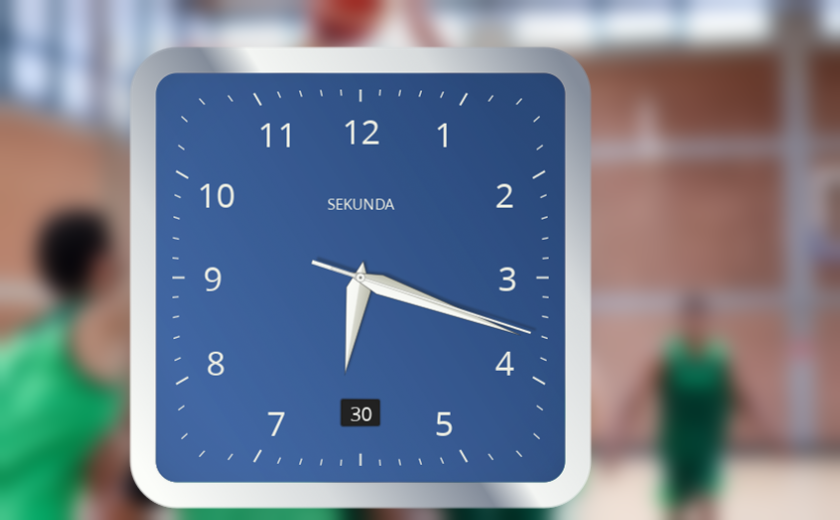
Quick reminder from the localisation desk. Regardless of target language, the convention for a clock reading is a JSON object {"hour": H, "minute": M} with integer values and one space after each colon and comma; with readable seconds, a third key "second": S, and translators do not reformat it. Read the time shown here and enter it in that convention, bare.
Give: {"hour": 6, "minute": 18, "second": 18}
